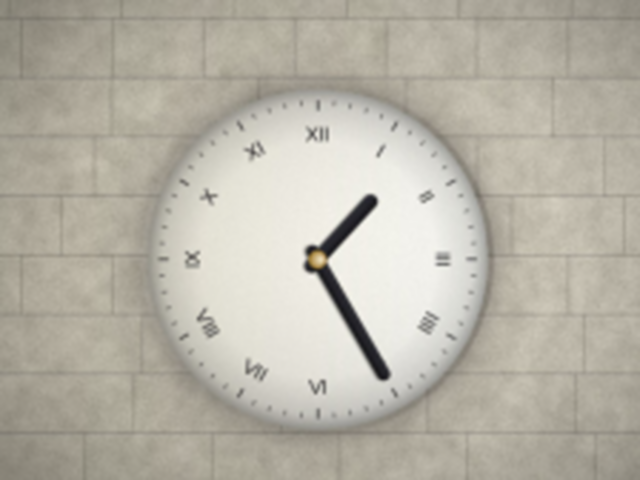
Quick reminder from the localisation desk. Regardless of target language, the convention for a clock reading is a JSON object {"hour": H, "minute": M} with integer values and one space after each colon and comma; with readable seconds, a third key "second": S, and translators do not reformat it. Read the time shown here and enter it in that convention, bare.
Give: {"hour": 1, "minute": 25}
